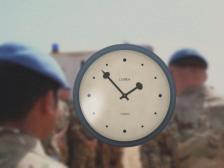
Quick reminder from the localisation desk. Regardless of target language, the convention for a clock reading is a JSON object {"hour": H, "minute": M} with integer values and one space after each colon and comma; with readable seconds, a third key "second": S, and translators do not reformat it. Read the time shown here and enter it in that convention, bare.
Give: {"hour": 1, "minute": 53}
